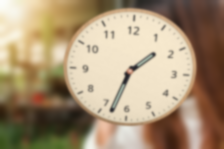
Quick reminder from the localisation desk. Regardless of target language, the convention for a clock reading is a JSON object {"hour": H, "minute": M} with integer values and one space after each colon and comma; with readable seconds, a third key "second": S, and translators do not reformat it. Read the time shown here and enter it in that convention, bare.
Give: {"hour": 1, "minute": 33}
